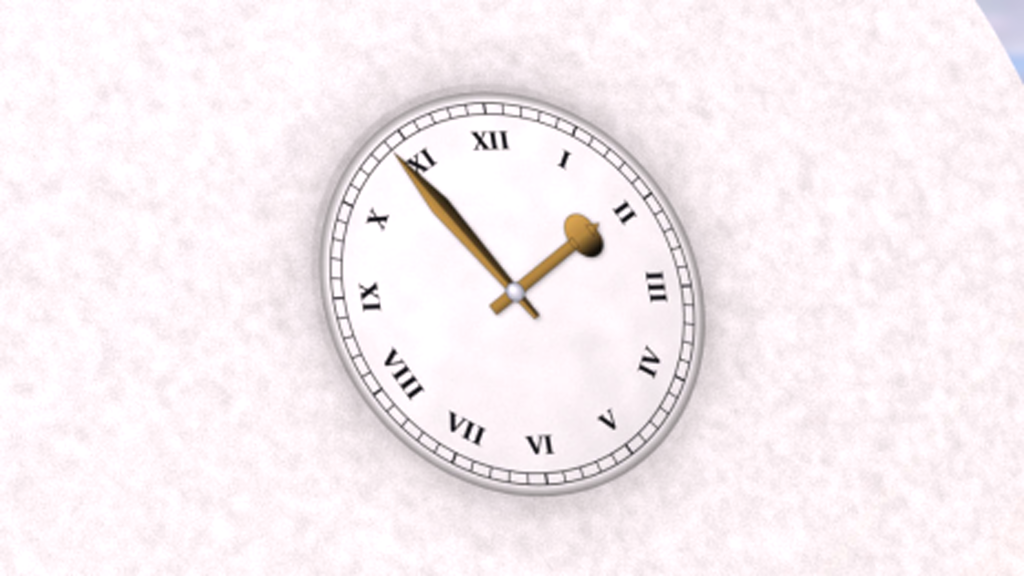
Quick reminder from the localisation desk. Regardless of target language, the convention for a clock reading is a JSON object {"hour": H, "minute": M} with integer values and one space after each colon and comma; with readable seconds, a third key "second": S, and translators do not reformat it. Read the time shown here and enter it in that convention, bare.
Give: {"hour": 1, "minute": 54}
